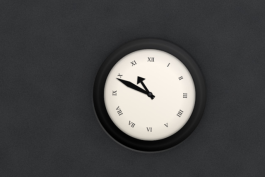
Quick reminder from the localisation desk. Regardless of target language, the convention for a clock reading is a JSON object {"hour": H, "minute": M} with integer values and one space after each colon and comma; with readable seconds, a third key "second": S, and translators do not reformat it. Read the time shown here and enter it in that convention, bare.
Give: {"hour": 10, "minute": 49}
